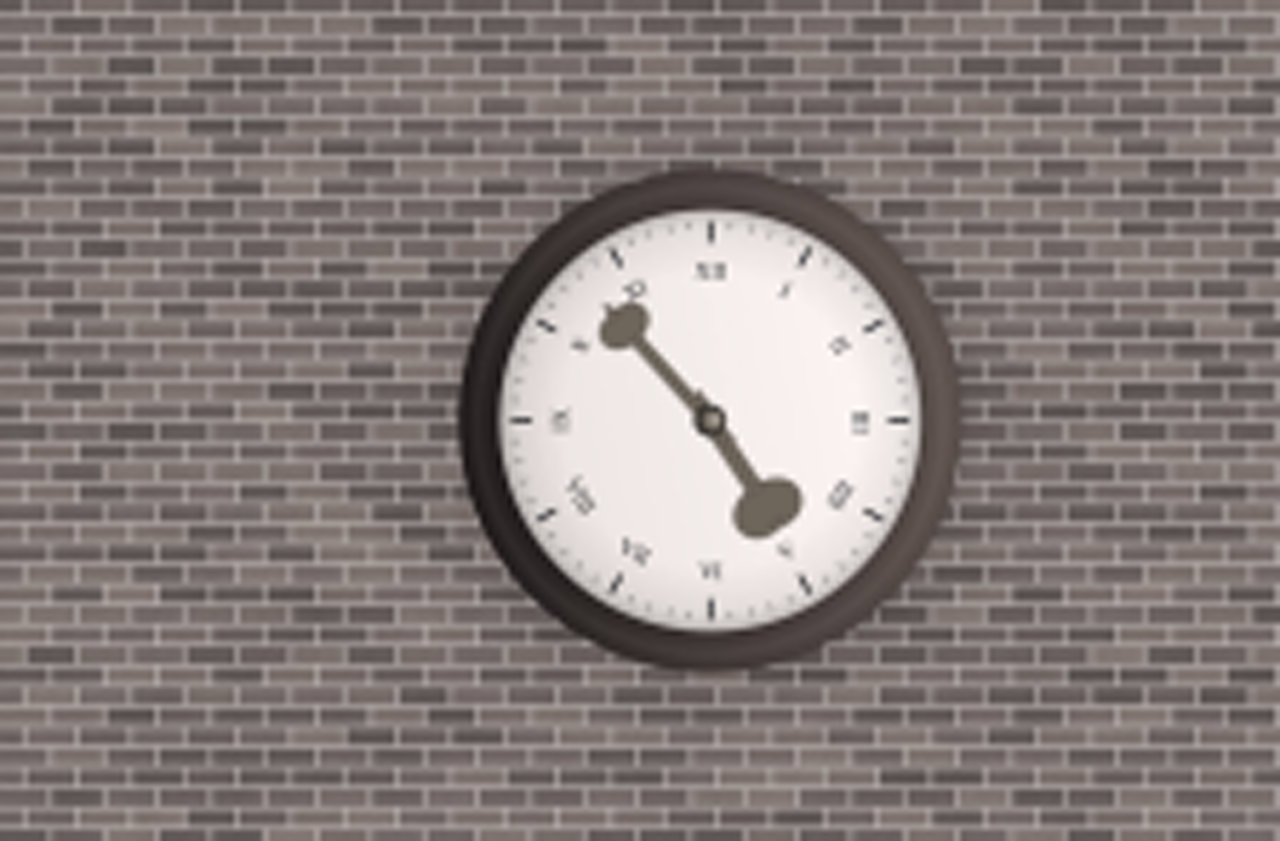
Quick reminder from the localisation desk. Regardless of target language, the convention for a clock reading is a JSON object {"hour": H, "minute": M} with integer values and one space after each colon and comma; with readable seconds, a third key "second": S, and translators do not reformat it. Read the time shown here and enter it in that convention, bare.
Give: {"hour": 4, "minute": 53}
